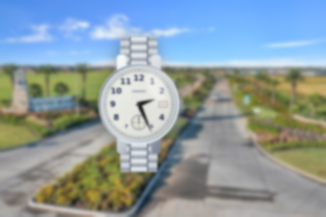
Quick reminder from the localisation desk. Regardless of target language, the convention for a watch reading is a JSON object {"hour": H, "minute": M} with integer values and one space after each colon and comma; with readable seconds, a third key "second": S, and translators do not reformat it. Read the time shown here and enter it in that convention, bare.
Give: {"hour": 2, "minute": 26}
